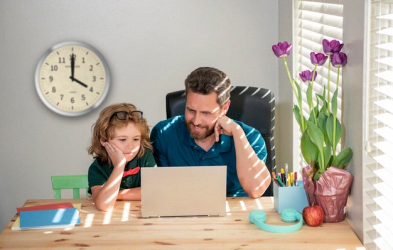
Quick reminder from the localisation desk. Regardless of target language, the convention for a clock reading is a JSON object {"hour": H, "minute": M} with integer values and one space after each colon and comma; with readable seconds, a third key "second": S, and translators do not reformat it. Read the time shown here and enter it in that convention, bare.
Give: {"hour": 4, "minute": 0}
